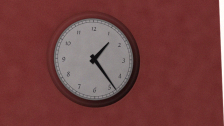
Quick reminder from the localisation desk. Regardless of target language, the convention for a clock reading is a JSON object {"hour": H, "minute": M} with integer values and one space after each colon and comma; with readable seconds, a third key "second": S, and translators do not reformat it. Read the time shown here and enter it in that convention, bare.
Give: {"hour": 1, "minute": 24}
